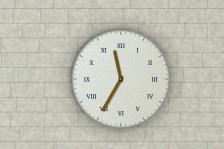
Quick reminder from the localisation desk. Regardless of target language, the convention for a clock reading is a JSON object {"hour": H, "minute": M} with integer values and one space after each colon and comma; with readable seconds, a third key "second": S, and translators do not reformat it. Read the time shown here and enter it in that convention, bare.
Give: {"hour": 11, "minute": 35}
